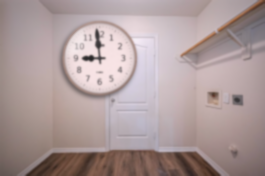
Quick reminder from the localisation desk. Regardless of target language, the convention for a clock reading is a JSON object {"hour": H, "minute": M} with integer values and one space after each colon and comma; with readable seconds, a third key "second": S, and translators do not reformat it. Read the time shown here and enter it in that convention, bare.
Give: {"hour": 8, "minute": 59}
